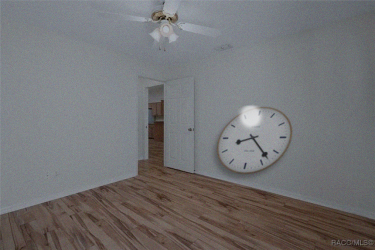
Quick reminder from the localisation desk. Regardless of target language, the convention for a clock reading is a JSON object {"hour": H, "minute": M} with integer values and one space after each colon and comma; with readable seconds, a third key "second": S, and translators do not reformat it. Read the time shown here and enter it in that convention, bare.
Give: {"hour": 8, "minute": 23}
